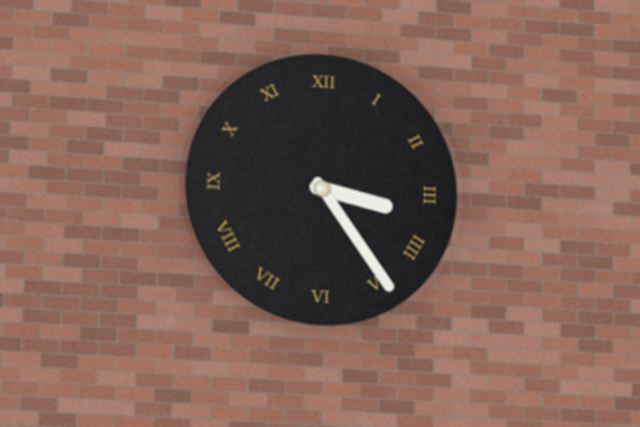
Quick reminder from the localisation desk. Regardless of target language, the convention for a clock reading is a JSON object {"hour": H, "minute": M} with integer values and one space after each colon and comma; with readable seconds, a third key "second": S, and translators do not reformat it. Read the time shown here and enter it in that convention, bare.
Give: {"hour": 3, "minute": 24}
